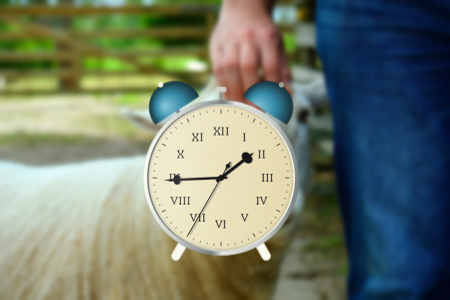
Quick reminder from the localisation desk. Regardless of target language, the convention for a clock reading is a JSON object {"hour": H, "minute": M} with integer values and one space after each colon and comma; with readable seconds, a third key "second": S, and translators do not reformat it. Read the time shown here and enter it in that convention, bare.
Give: {"hour": 1, "minute": 44, "second": 35}
